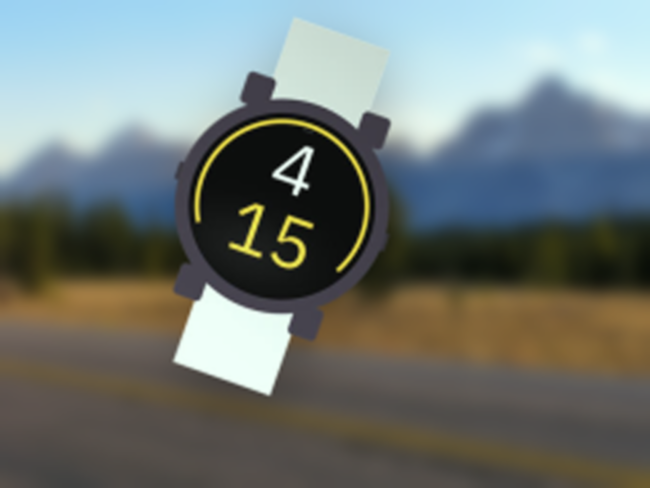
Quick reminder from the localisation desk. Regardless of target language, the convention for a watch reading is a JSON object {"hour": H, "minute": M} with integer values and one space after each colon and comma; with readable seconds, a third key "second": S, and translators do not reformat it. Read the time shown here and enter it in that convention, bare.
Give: {"hour": 4, "minute": 15}
